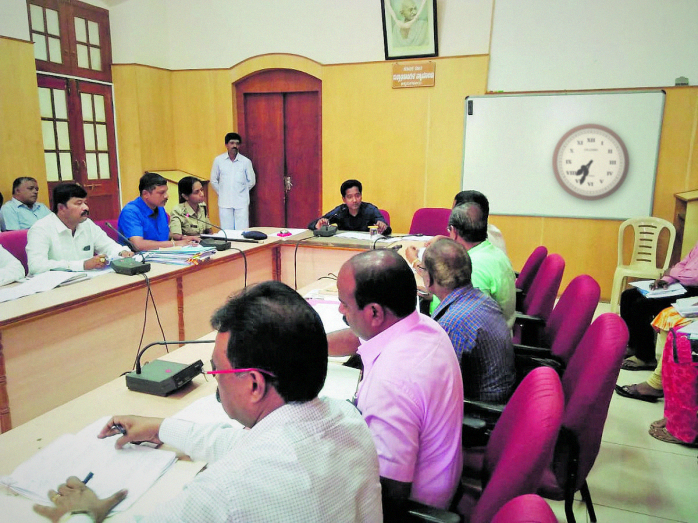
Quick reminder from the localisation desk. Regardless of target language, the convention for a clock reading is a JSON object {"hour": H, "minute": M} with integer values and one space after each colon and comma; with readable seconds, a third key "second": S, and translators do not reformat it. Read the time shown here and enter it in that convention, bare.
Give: {"hour": 7, "minute": 34}
